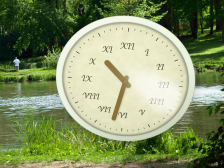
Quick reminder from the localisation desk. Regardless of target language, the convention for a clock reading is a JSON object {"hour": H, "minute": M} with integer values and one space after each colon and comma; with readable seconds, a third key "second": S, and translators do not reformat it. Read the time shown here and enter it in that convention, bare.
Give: {"hour": 10, "minute": 32}
